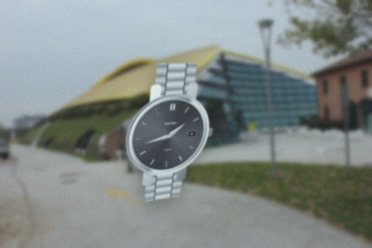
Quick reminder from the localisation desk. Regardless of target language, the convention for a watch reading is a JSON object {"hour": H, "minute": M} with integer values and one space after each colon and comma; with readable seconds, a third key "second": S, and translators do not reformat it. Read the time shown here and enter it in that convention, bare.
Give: {"hour": 1, "minute": 43}
